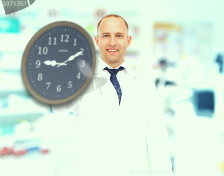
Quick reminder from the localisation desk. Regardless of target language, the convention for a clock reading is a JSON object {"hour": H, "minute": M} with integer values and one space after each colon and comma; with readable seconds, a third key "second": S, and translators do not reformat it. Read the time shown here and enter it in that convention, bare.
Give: {"hour": 9, "minute": 10}
